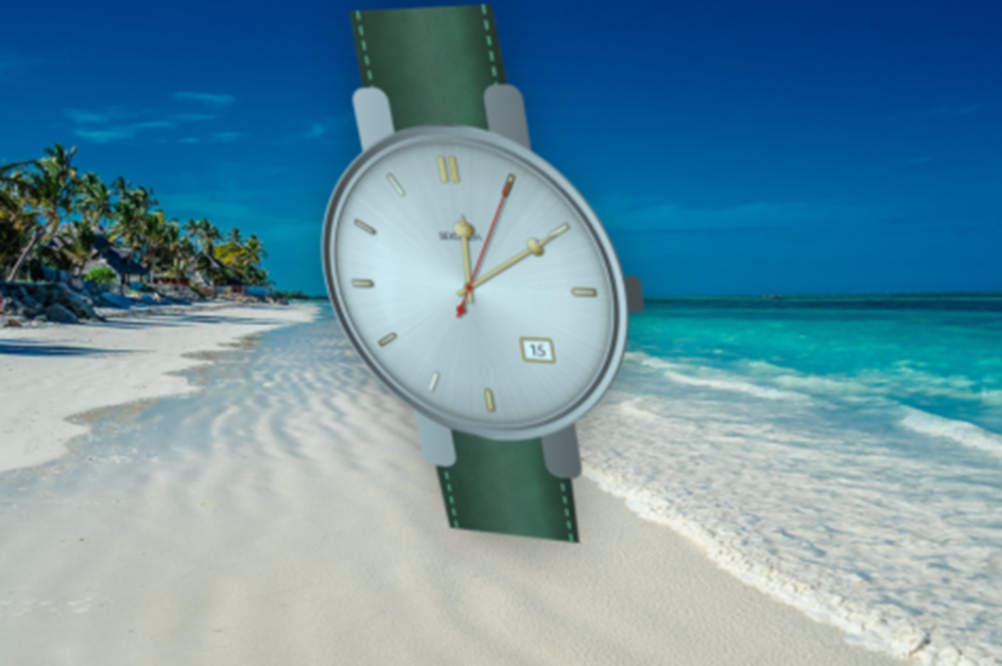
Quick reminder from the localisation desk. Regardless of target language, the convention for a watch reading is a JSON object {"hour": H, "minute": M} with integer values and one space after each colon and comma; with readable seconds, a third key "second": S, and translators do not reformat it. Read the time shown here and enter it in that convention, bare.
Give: {"hour": 12, "minute": 10, "second": 5}
